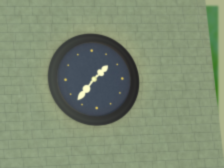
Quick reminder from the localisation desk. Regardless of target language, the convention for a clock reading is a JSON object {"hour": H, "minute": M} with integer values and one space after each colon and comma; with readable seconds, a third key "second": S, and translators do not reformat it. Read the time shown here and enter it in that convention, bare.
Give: {"hour": 1, "minute": 37}
